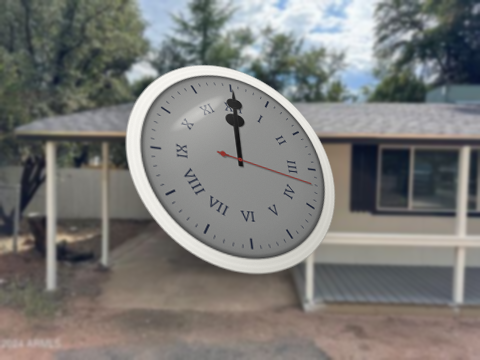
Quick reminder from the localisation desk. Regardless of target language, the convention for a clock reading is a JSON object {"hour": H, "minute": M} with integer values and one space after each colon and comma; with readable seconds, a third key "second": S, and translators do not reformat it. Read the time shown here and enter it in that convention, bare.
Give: {"hour": 12, "minute": 0, "second": 17}
